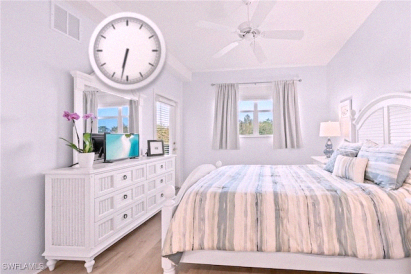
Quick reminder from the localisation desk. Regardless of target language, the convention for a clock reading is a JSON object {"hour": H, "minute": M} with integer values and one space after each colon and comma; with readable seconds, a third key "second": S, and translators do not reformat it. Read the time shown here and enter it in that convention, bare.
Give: {"hour": 6, "minute": 32}
